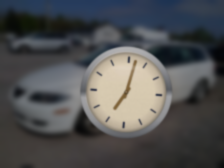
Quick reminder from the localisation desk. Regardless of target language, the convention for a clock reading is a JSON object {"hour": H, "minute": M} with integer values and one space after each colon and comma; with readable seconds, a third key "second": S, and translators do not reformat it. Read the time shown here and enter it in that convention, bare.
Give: {"hour": 7, "minute": 2}
